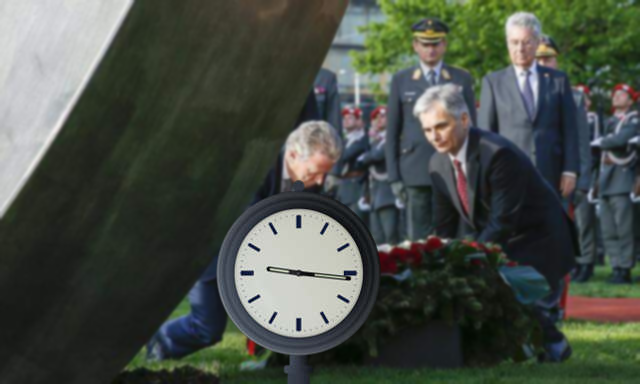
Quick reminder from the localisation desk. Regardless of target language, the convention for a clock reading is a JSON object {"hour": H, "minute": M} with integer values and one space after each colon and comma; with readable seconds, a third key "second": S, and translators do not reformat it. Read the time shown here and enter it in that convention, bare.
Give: {"hour": 9, "minute": 16}
